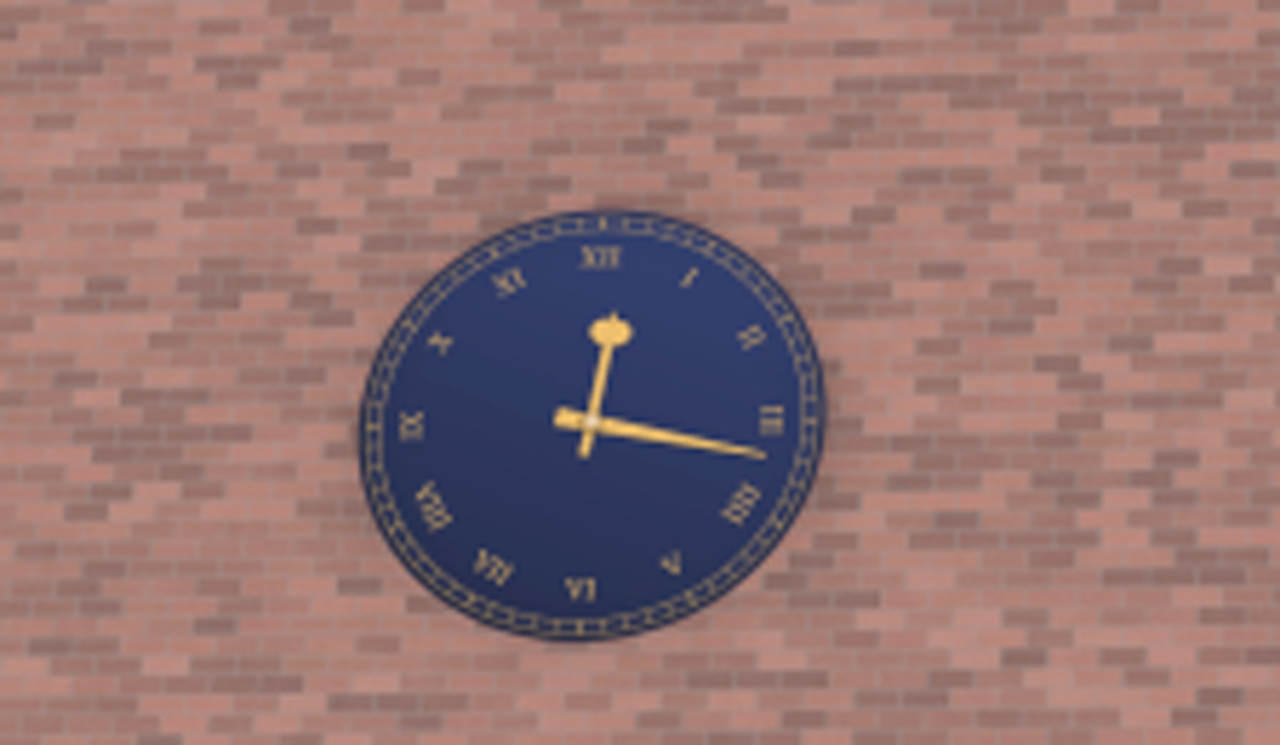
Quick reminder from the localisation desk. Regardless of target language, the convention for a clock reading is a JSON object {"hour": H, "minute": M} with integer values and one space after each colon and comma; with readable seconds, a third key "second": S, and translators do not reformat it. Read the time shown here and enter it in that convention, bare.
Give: {"hour": 12, "minute": 17}
